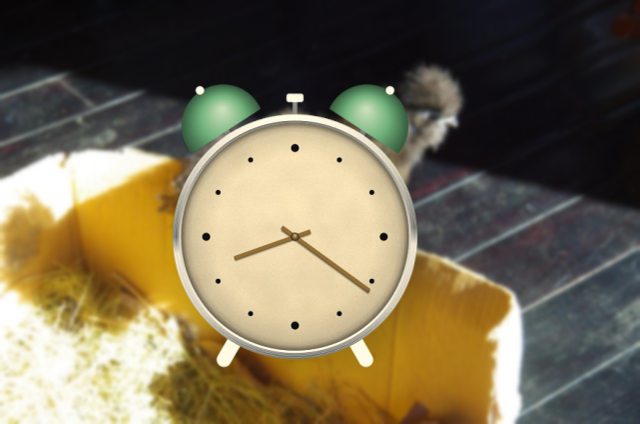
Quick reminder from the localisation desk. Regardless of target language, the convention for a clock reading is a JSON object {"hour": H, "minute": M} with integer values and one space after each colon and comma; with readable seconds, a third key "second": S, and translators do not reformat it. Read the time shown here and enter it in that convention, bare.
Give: {"hour": 8, "minute": 21}
